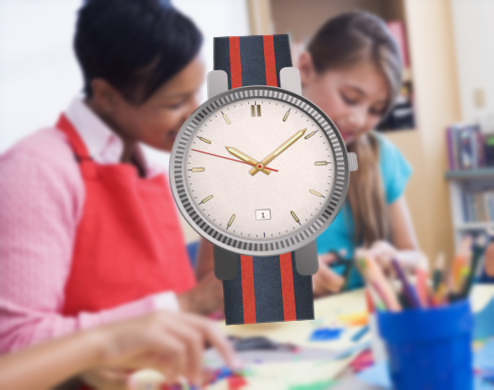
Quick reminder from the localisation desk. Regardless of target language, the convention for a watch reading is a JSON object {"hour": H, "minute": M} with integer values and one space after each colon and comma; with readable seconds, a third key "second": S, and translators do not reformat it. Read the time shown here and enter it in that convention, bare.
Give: {"hour": 10, "minute": 8, "second": 48}
